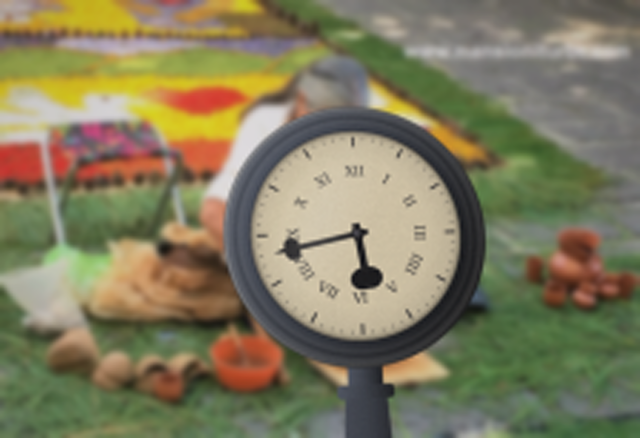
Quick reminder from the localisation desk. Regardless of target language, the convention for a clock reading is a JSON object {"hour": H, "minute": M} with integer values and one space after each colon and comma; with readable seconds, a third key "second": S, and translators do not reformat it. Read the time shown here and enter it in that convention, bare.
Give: {"hour": 5, "minute": 43}
